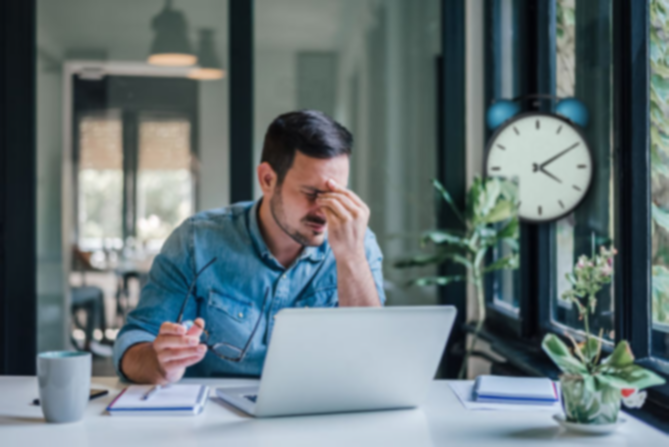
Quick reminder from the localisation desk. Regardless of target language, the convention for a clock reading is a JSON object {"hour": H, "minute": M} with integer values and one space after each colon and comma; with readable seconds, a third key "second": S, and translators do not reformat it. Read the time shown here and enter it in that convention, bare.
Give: {"hour": 4, "minute": 10}
